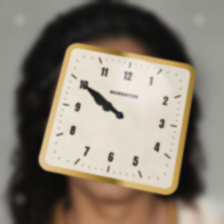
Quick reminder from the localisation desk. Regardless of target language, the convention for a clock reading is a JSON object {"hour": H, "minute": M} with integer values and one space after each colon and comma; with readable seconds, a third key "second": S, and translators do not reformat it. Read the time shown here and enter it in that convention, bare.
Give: {"hour": 9, "minute": 50}
